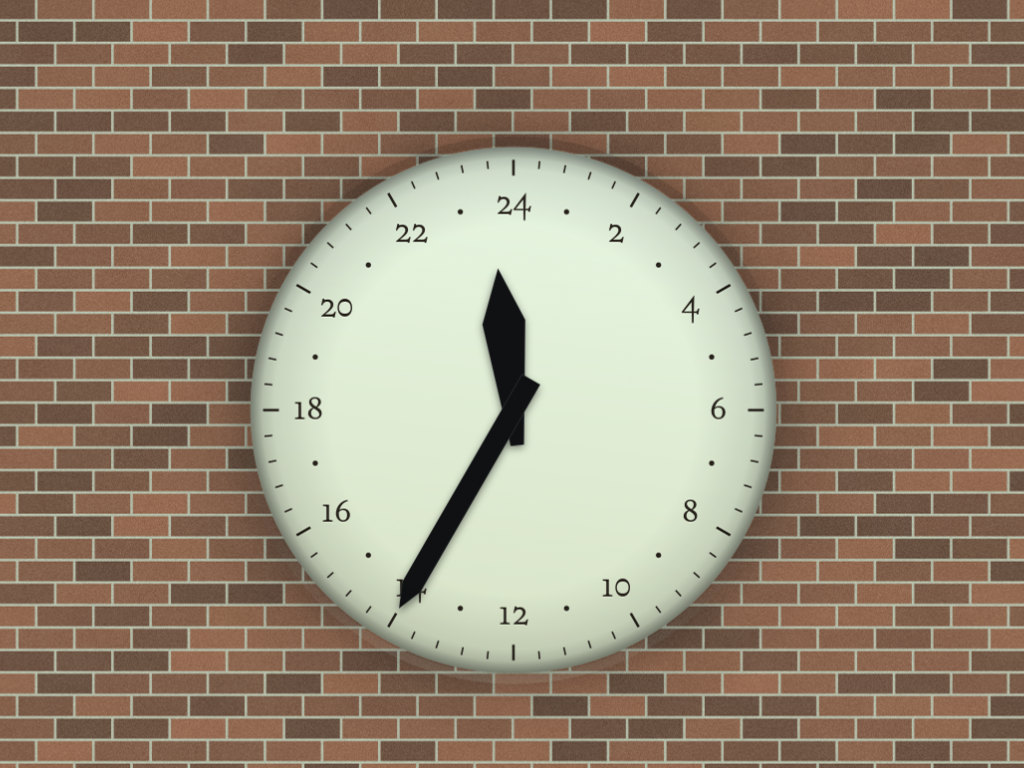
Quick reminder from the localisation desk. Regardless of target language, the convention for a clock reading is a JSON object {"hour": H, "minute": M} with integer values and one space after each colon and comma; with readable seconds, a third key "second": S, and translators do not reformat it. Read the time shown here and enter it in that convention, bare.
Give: {"hour": 23, "minute": 35}
